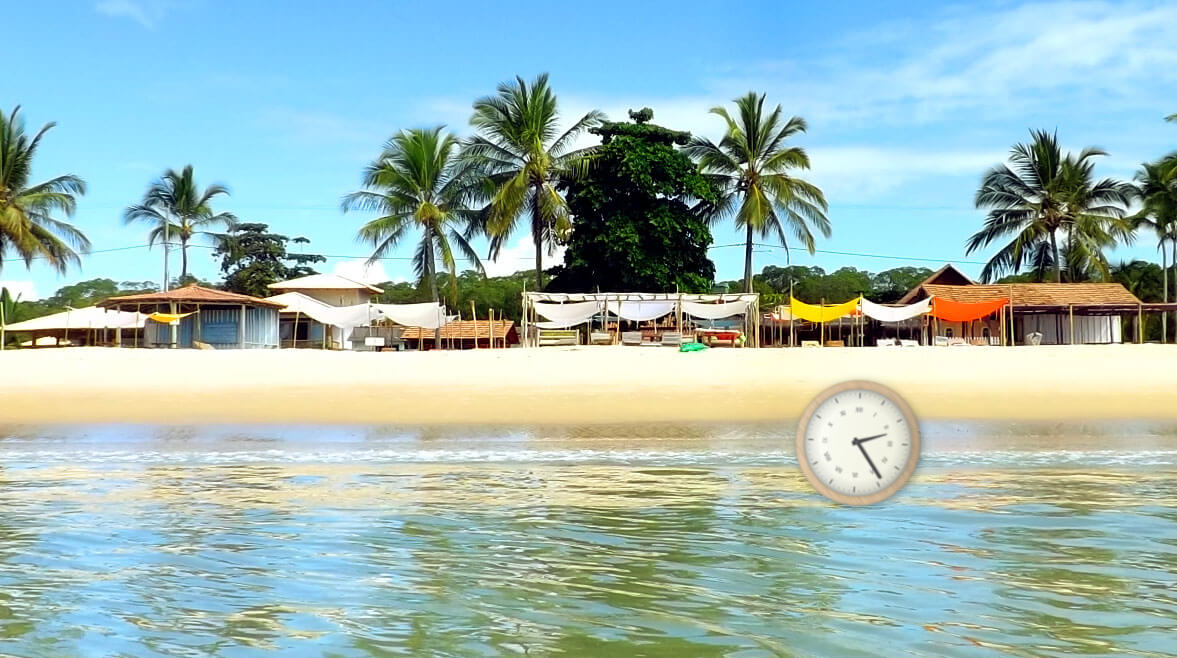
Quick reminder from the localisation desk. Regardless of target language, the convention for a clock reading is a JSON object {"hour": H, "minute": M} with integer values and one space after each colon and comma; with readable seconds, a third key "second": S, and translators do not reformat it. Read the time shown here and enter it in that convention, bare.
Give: {"hour": 2, "minute": 24}
